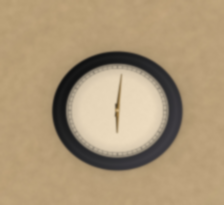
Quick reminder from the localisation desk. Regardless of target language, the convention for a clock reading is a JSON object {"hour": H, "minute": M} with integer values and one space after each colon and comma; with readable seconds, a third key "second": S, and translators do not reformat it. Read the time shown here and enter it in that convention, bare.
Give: {"hour": 6, "minute": 1}
